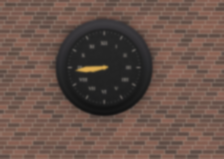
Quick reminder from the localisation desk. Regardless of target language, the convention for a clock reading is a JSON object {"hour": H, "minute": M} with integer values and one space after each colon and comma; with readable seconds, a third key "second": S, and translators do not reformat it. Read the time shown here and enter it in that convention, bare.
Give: {"hour": 8, "minute": 44}
